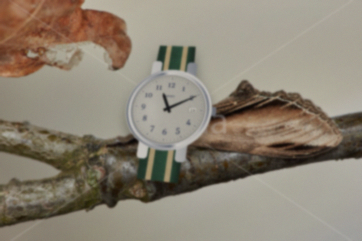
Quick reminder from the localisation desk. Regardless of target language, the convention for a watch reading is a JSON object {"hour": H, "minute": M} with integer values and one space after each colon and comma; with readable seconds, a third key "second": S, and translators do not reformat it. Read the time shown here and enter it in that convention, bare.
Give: {"hour": 11, "minute": 10}
